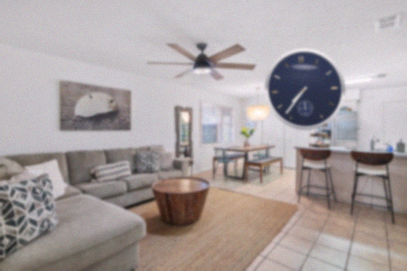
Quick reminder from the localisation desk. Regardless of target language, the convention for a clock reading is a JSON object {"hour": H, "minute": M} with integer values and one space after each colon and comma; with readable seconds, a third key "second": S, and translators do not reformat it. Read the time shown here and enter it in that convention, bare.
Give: {"hour": 7, "minute": 37}
